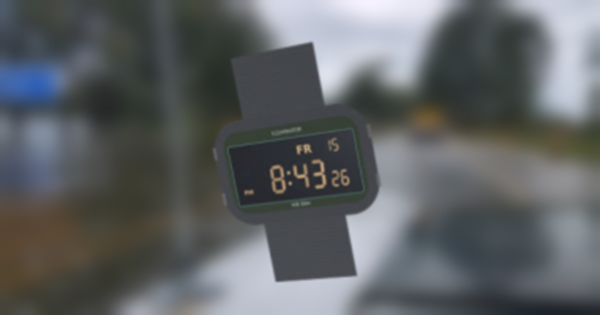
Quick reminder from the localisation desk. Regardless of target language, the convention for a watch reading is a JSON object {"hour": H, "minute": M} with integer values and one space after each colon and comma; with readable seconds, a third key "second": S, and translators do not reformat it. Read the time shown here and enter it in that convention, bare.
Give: {"hour": 8, "minute": 43, "second": 26}
